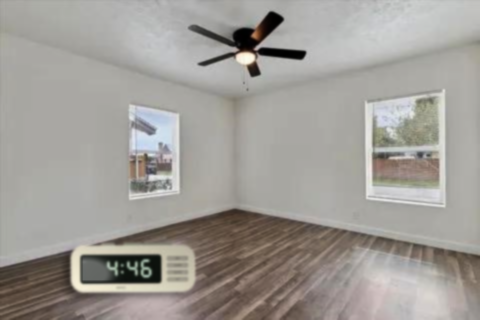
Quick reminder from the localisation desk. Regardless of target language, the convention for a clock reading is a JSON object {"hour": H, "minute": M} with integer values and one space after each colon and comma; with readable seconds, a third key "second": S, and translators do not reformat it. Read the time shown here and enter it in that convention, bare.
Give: {"hour": 4, "minute": 46}
